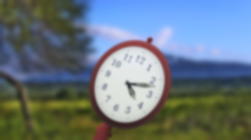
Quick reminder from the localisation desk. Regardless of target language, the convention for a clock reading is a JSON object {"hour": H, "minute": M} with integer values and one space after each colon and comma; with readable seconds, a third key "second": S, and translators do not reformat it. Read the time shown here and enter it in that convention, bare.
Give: {"hour": 4, "minute": 12}
